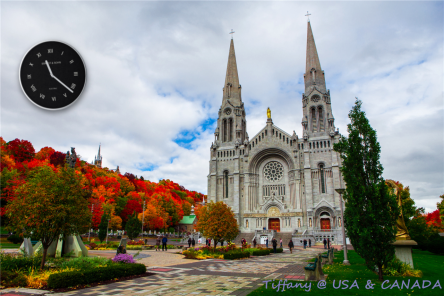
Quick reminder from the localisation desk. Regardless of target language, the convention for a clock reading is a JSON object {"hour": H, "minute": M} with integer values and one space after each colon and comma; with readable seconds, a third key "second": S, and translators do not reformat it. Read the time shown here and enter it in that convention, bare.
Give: {"hour": 11, "minute": 22}
